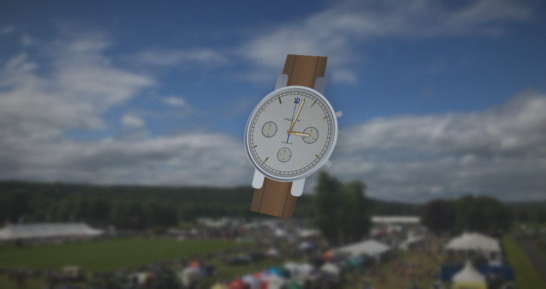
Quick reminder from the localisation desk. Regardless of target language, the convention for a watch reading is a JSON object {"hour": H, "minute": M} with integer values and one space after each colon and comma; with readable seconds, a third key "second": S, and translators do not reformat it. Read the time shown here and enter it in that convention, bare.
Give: {"hour": 3, "minute": 2}
